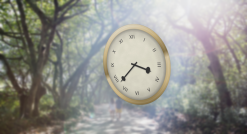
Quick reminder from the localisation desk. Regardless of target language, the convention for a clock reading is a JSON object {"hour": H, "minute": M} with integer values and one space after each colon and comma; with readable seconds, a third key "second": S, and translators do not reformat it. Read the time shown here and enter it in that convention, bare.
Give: {"hour": 3, "minute": 38}
